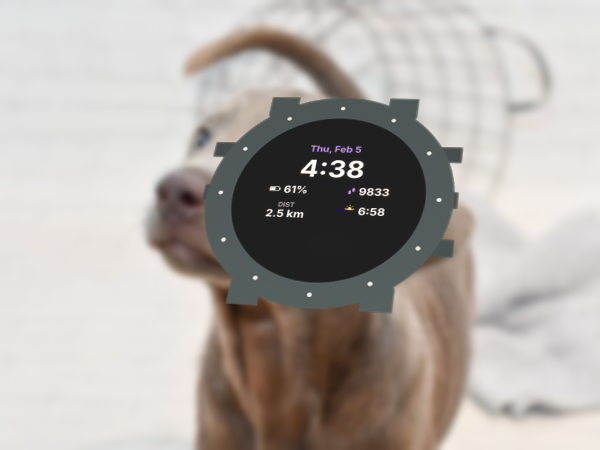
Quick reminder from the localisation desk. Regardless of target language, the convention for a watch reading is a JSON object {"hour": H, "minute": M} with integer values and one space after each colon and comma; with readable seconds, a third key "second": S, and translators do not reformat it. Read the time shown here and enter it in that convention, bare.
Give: {"hour": 4, "minute": 38}
